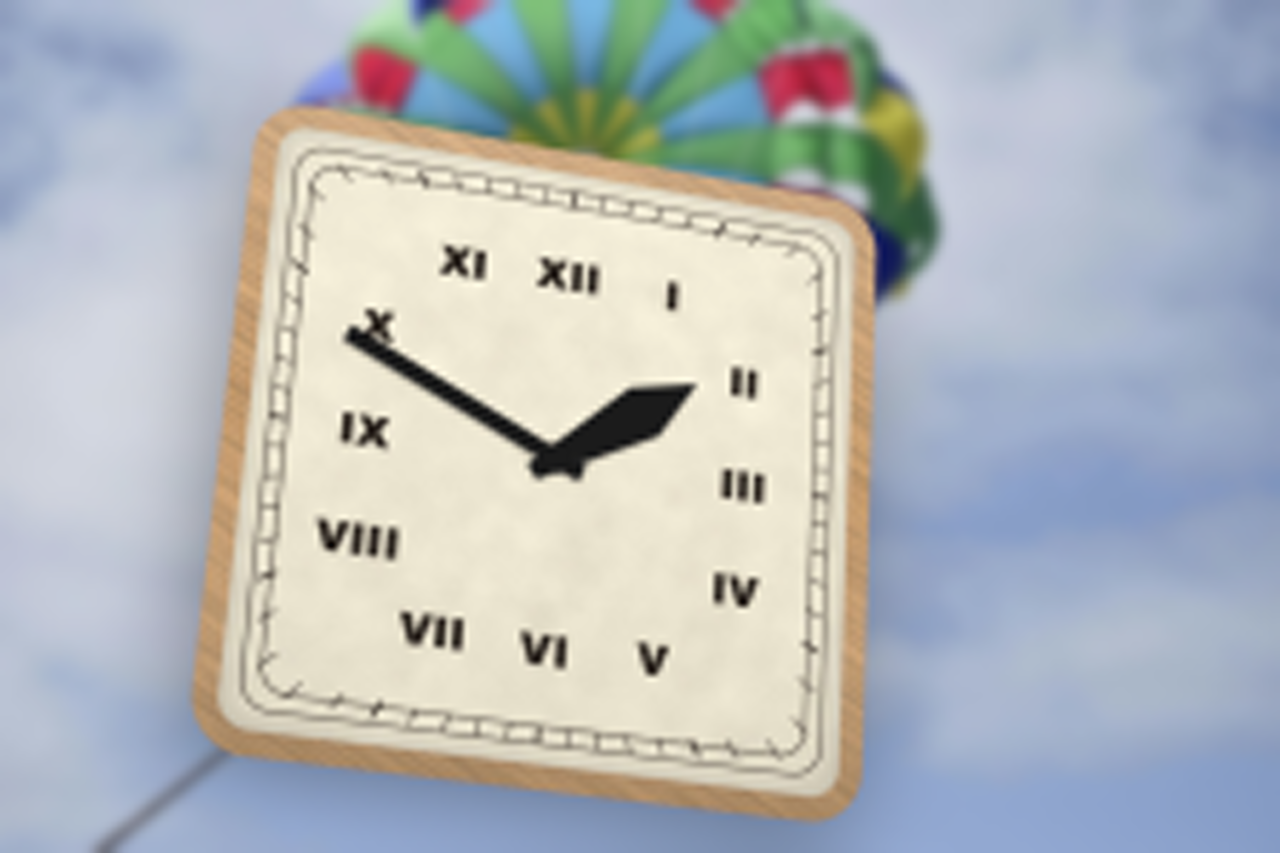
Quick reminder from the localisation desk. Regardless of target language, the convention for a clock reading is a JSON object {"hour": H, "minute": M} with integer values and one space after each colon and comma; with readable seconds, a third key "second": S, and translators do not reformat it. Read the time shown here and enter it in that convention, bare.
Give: {"hour": 1, "minute": 49}
